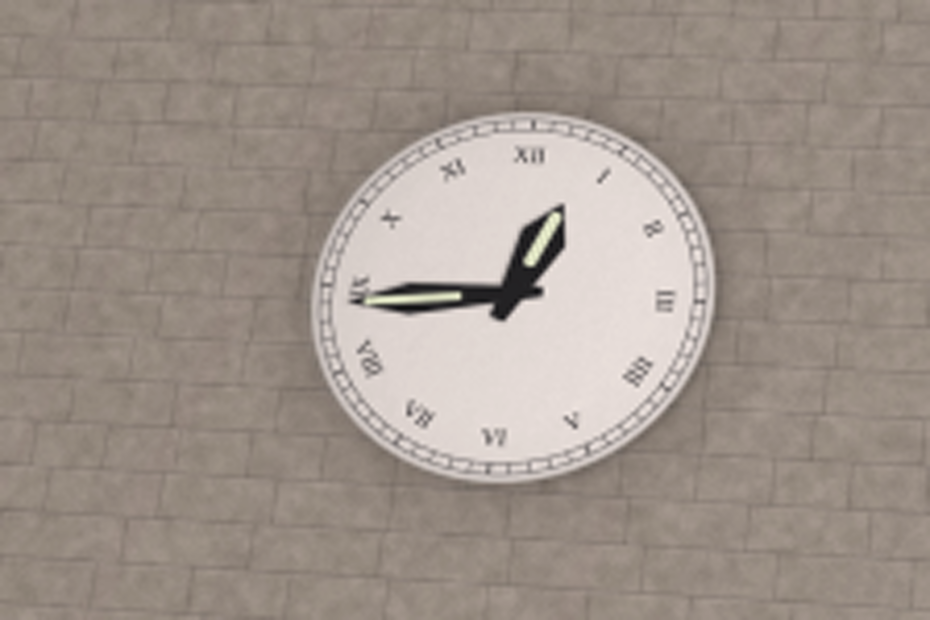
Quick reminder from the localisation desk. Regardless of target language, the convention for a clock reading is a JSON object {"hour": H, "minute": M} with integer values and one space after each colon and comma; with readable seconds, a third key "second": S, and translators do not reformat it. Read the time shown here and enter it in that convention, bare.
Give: {"hour": 12, "minute": 44}
